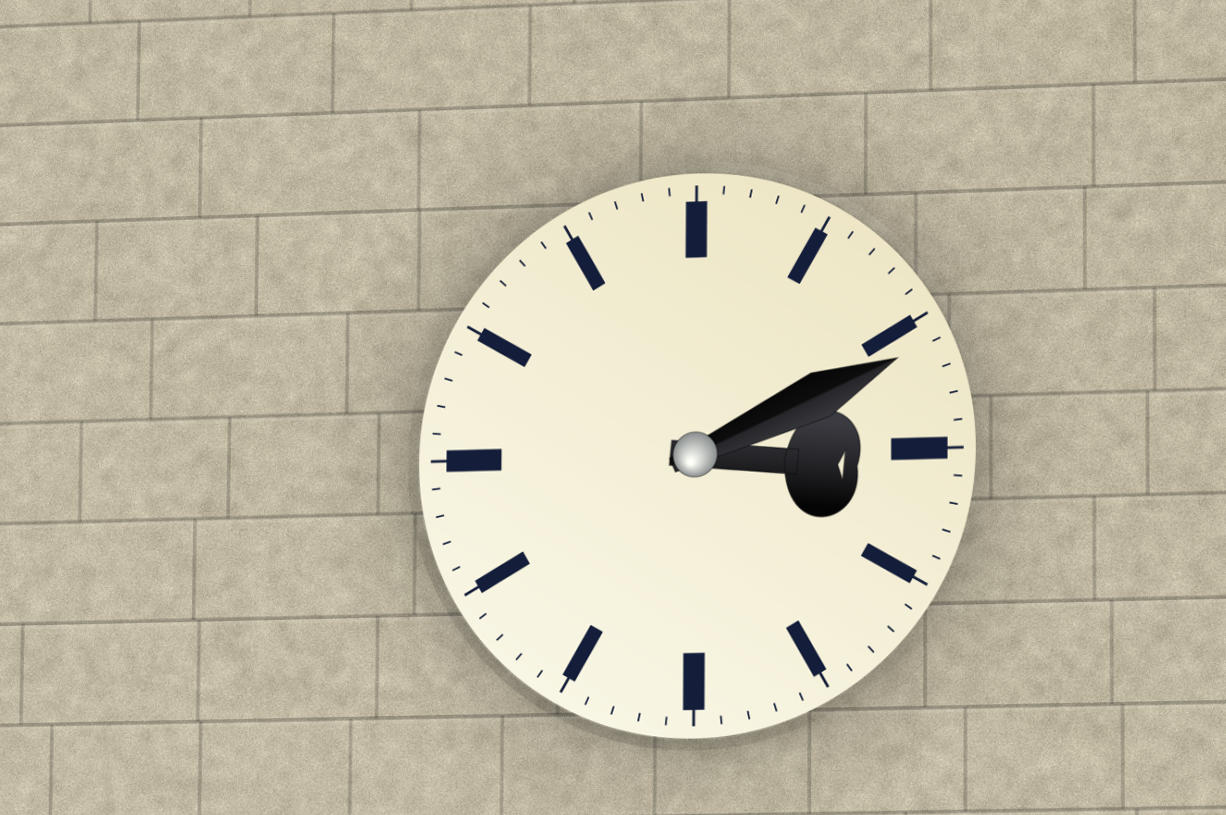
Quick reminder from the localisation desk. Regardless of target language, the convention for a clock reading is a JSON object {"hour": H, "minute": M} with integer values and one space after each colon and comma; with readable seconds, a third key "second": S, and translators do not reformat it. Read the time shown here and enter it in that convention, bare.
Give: {"hour": 3, "minute": 11}
